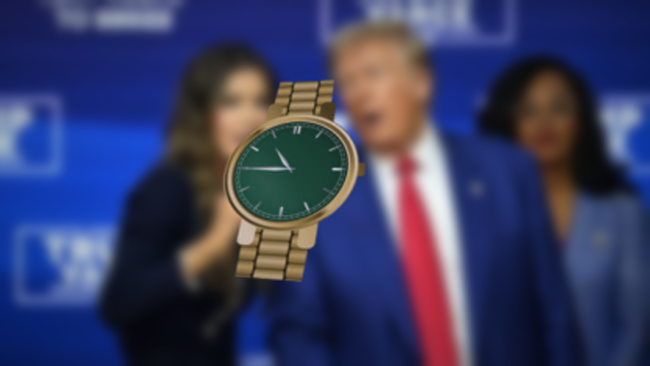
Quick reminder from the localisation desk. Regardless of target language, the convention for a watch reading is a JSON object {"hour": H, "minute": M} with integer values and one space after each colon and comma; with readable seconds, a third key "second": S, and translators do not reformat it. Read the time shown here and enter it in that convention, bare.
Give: {"hour": 10, "minute": 45}
